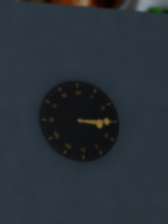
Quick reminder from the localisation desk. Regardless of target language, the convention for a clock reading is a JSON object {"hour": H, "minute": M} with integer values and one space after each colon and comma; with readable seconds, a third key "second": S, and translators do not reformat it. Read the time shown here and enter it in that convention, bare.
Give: {"hour": 3, "minute": 15}
